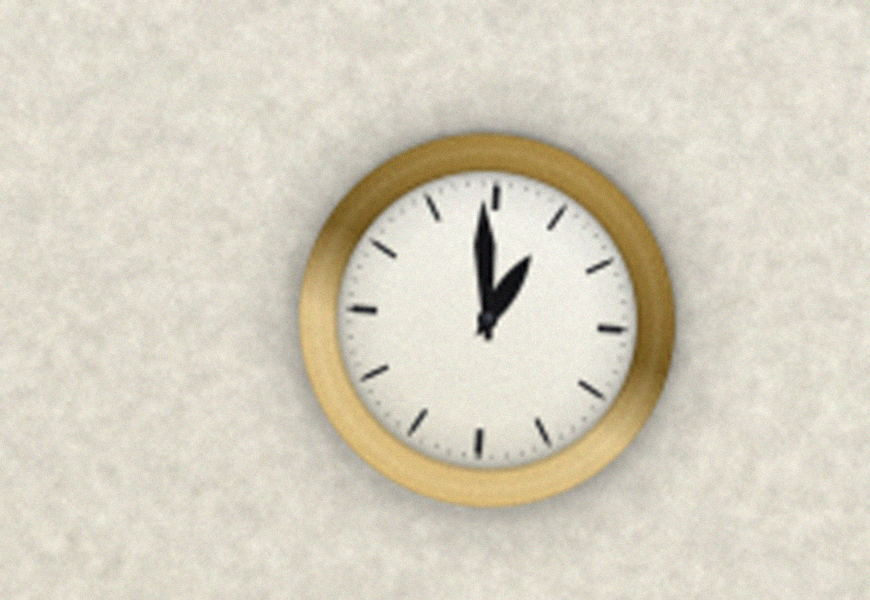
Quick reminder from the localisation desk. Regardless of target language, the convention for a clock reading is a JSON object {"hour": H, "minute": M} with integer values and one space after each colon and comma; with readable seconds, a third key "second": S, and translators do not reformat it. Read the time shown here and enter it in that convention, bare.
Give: {"hour": 12, "minute": 59}
